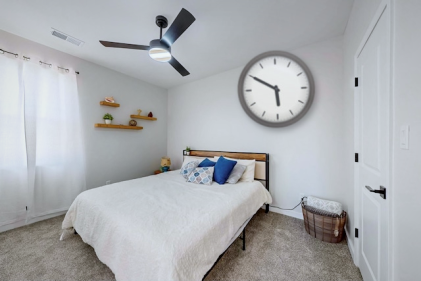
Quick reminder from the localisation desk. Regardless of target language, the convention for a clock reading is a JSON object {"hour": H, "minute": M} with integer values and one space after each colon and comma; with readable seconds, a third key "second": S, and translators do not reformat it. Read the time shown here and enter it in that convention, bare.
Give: {"hour": 5, "minute": 50}
